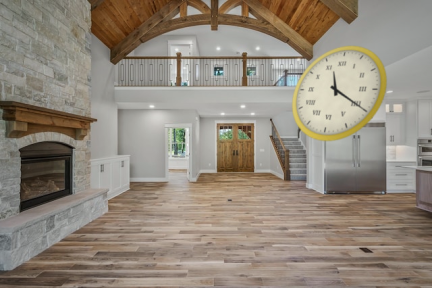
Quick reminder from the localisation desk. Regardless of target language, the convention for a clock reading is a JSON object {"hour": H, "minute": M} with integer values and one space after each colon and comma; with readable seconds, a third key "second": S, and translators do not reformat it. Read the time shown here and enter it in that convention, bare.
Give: {"hour": 11, "minute": 20}
